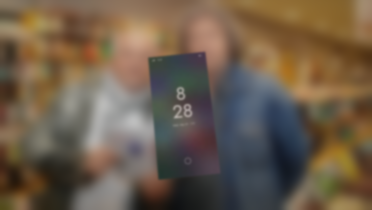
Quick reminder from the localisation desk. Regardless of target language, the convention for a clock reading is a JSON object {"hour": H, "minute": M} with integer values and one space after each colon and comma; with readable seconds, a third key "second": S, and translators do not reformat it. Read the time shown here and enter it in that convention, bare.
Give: {"hour": 8, "minute": 28}
